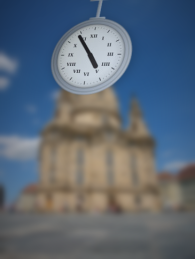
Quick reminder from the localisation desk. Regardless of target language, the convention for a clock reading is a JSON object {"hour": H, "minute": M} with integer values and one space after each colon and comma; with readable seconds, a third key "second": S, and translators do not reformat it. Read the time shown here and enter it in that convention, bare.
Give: {"hour": 4, "minute": 54}
